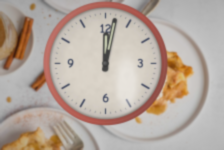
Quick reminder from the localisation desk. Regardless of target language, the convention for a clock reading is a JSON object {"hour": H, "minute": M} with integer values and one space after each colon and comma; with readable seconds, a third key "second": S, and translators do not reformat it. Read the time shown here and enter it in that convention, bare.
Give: {"hour": 12, "minute": 2}
